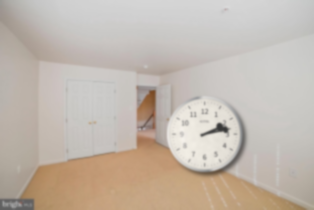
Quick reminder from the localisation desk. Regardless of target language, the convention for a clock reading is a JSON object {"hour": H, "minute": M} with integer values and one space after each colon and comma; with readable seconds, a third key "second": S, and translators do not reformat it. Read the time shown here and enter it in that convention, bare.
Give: {"hour": 2, "minute": 13}
